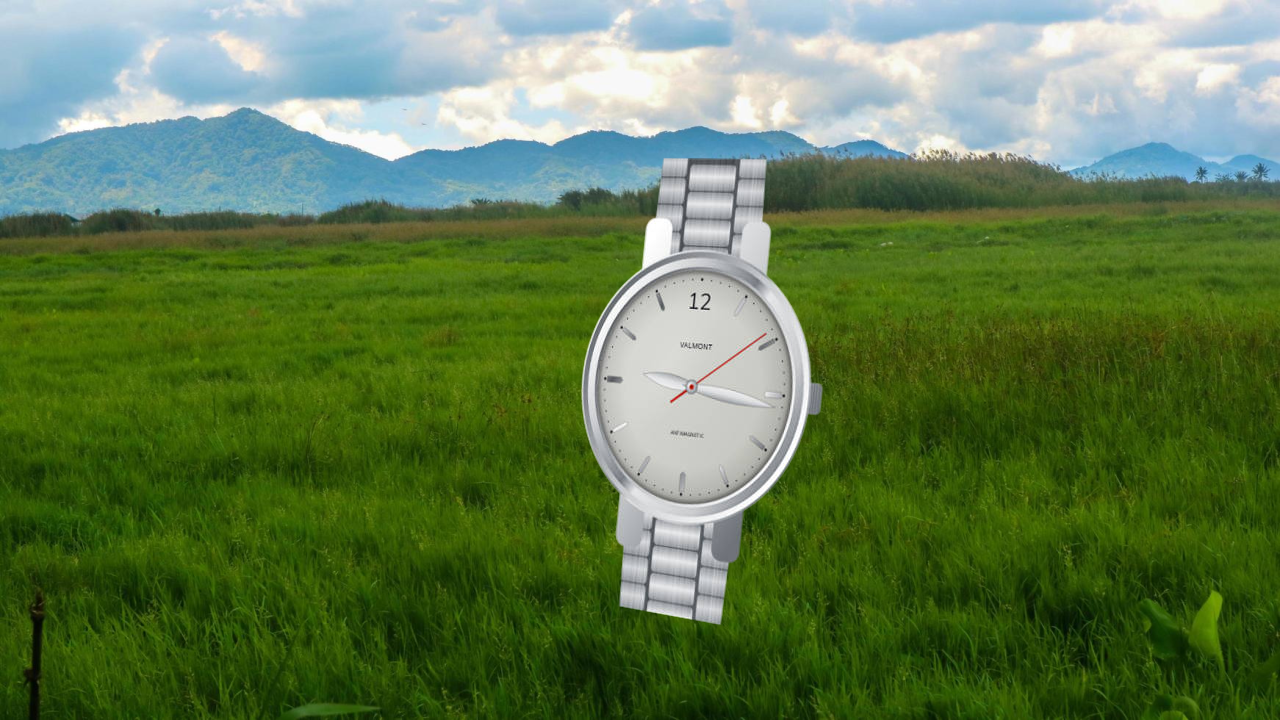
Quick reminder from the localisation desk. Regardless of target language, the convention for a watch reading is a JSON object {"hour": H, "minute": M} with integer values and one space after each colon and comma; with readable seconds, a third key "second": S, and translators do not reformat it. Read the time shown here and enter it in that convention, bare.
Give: {"hour": 9, "minute": 16, "second": 9}
